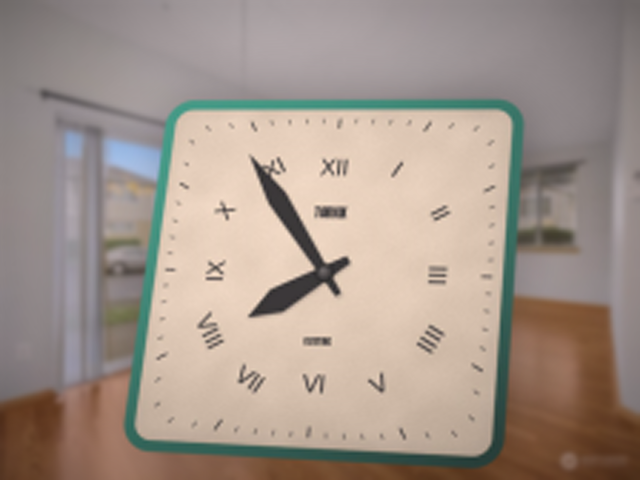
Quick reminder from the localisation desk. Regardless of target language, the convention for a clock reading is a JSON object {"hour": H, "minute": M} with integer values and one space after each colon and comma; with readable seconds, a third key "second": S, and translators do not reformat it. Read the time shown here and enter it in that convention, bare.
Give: {"hour": 7, "minute": 54}
